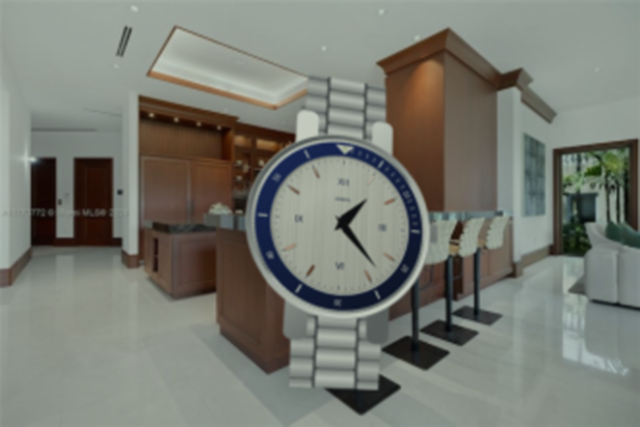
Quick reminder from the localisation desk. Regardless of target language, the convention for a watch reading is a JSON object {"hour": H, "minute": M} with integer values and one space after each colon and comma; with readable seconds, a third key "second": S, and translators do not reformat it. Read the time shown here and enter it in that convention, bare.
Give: {"hour": 1, "minute": 23}
